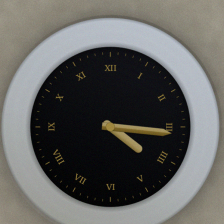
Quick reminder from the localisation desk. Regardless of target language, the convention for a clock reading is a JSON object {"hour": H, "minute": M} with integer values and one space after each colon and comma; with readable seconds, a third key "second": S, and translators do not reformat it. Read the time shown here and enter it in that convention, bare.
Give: {"hour": 4, "minute": 16}
